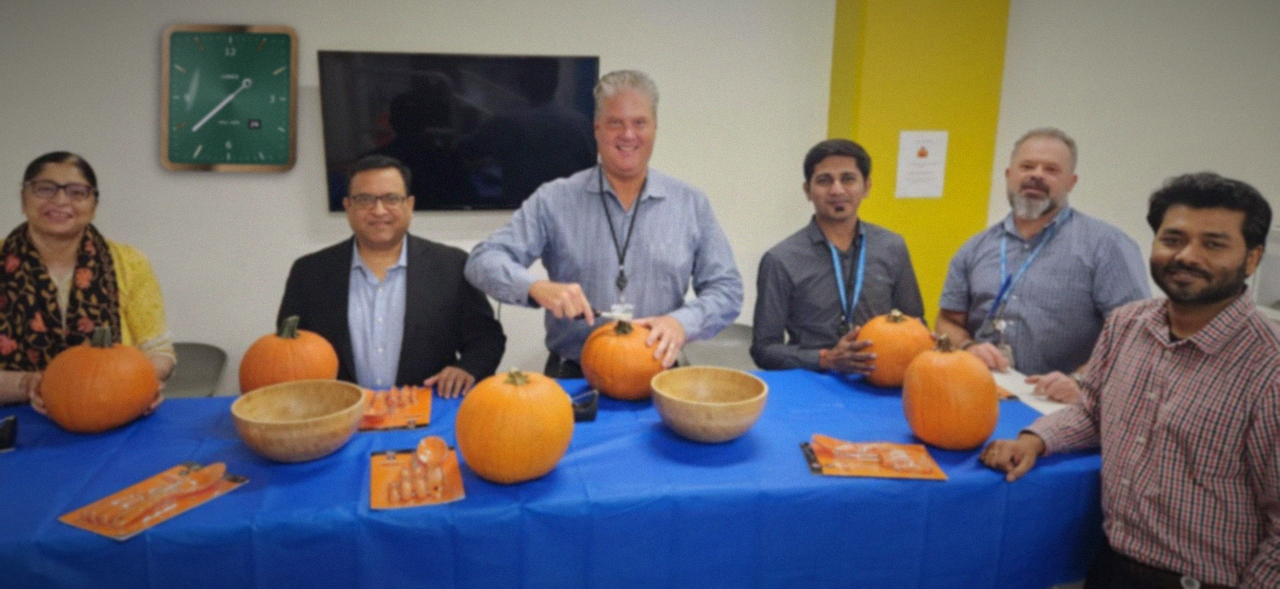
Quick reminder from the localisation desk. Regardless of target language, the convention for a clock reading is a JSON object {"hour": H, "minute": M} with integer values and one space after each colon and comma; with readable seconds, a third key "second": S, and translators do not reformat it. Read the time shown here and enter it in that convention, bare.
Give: {"hour": 1, "minute": 38}
